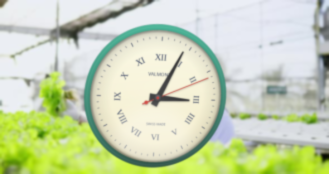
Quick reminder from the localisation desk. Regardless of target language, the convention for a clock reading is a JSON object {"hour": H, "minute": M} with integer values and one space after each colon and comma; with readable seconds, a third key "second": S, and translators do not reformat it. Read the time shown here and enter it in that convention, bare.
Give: {"hour": 3, "minute": 4, "second": 11}
